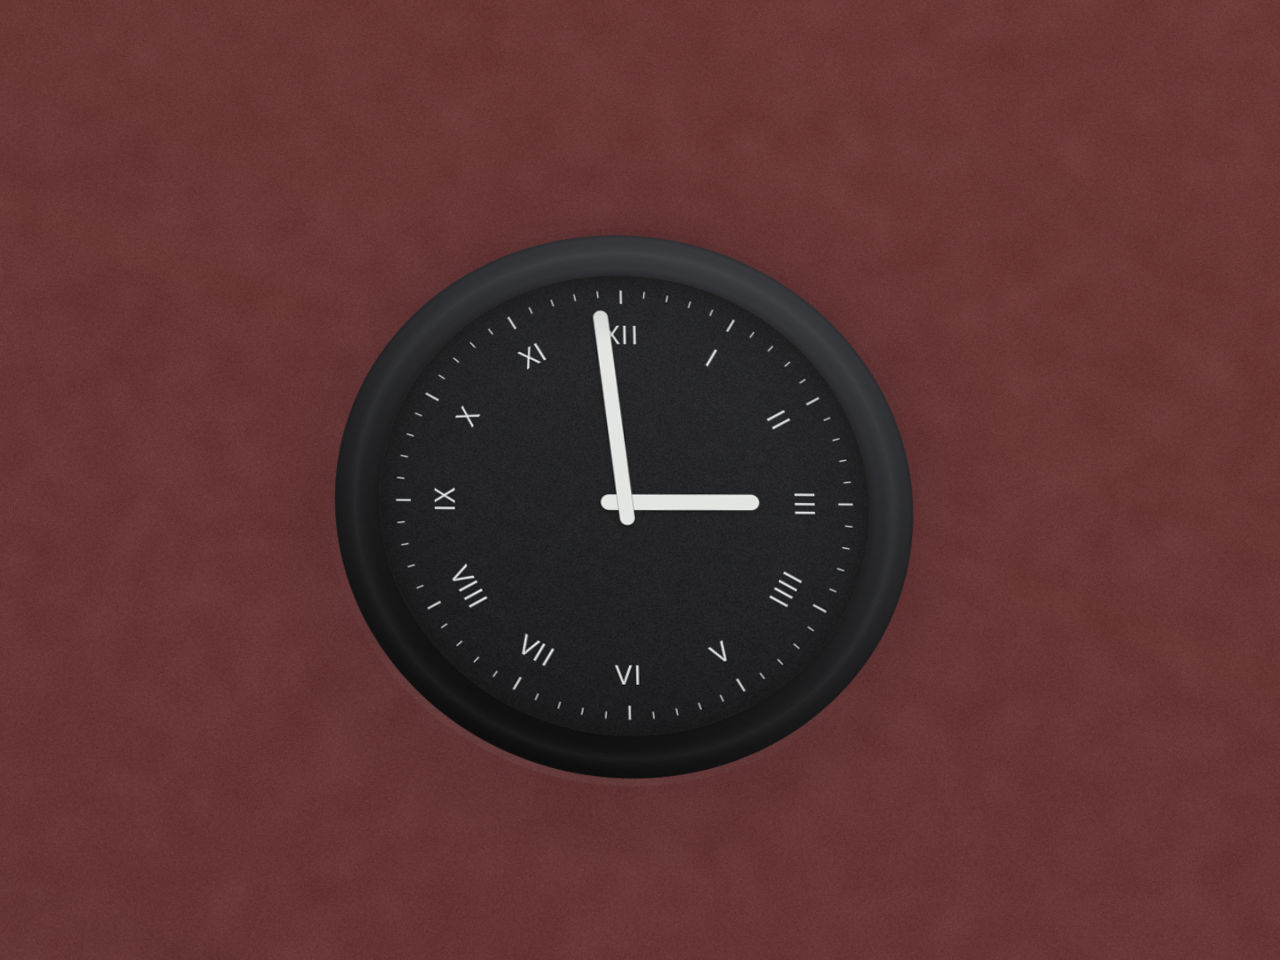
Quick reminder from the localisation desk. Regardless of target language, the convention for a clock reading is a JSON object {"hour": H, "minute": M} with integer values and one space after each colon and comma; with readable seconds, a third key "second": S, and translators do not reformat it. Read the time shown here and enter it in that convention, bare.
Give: {"hour": 2, "minute": 59}
